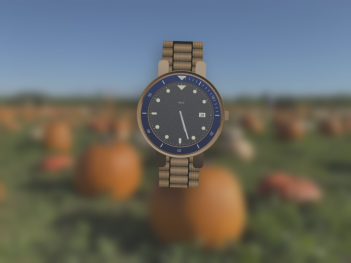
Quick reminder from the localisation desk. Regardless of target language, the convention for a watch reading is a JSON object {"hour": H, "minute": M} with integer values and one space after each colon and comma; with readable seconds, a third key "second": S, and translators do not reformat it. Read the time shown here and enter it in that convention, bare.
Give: {"hour": 5, "minute": 27}
